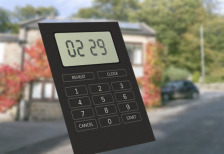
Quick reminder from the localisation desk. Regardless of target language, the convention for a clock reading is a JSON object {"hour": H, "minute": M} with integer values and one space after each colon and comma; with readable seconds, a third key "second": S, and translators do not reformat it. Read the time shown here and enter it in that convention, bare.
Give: {"hour": 2, "minute": 29}
